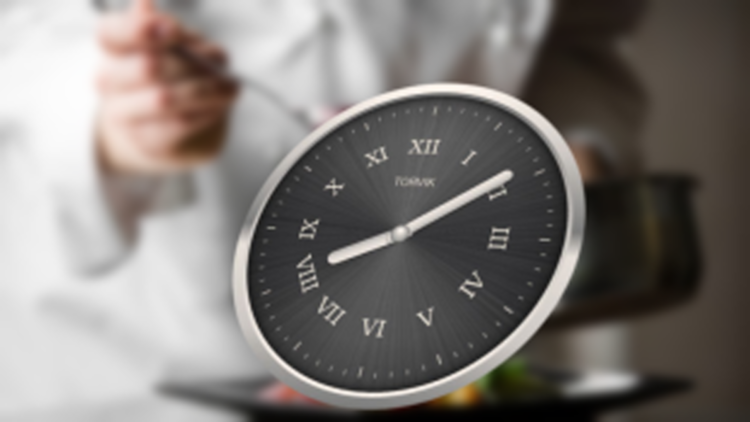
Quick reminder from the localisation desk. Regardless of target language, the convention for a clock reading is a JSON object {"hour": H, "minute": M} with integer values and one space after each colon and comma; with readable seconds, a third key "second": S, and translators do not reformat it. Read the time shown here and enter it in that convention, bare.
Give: {"hour": 8, "minute": 9}
